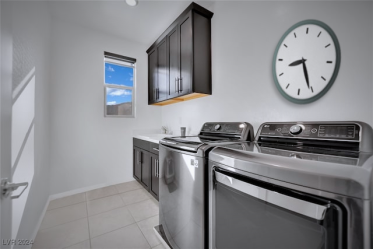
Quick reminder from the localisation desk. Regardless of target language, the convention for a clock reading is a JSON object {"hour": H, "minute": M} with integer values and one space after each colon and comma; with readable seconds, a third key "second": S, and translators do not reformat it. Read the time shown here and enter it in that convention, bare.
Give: {"hour": 8, "minute": 26}
